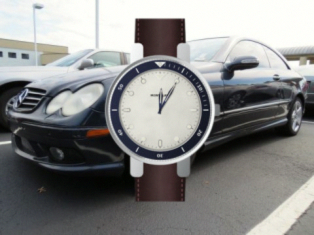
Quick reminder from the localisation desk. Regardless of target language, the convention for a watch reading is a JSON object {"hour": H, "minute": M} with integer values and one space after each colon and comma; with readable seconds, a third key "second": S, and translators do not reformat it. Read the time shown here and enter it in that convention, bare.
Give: {"hour": 12, "minute": 5}
